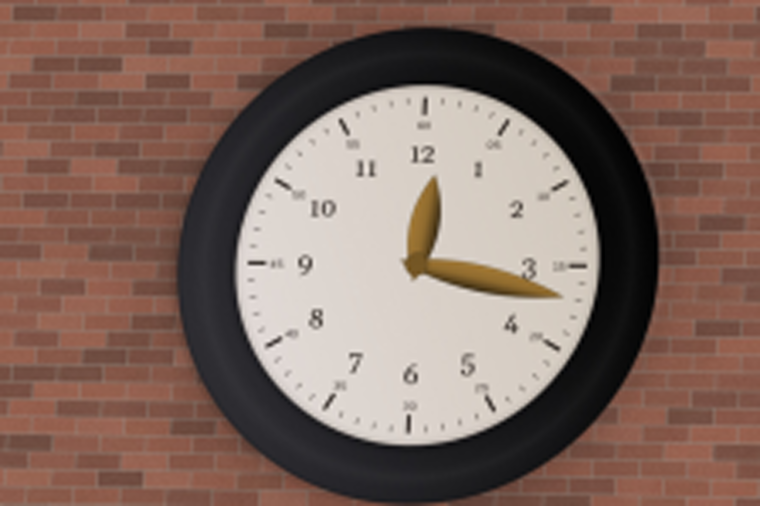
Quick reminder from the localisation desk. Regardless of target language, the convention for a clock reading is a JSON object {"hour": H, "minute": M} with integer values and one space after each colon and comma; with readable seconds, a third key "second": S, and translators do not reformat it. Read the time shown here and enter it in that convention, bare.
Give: {"hour": 12, "minute": 17}
